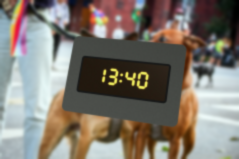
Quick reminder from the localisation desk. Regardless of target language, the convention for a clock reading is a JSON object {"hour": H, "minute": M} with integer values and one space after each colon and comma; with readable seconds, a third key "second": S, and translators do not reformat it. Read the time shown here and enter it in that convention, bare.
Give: {"hour": 13, "minute": 40}
